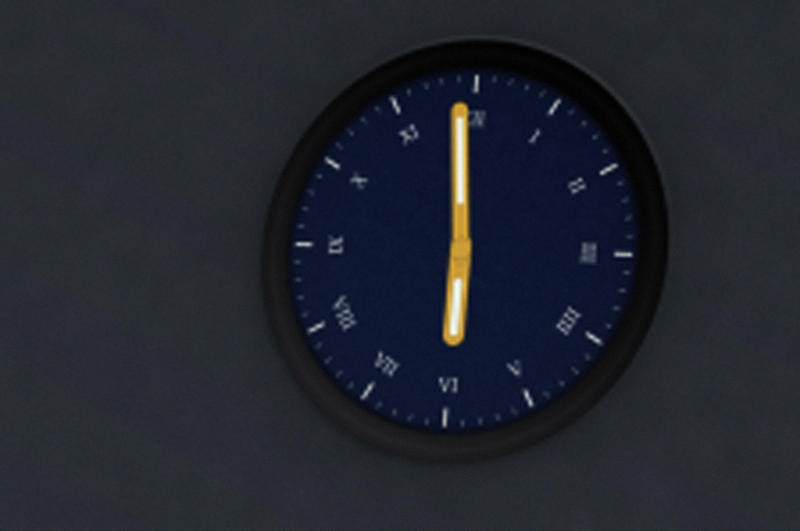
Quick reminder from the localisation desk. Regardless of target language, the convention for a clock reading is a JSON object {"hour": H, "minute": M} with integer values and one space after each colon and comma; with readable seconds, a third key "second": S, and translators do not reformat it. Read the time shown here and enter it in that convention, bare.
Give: {"hour": 5, "minute": 59}
